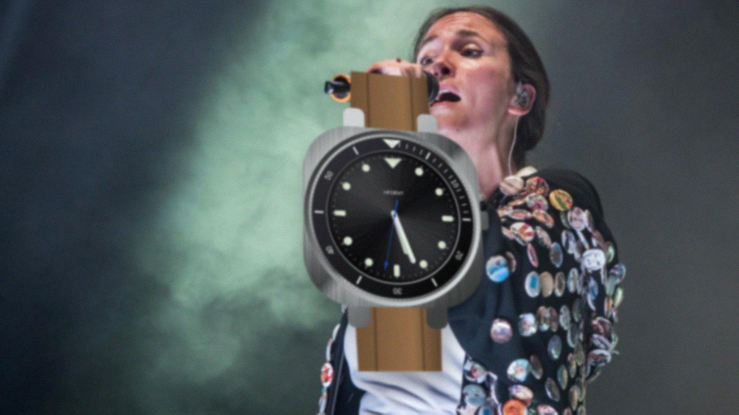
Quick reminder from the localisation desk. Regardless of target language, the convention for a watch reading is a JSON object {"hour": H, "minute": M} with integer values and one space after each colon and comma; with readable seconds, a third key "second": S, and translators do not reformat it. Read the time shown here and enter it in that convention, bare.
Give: {"hour": 5, "minute": 26, "second": 32}
